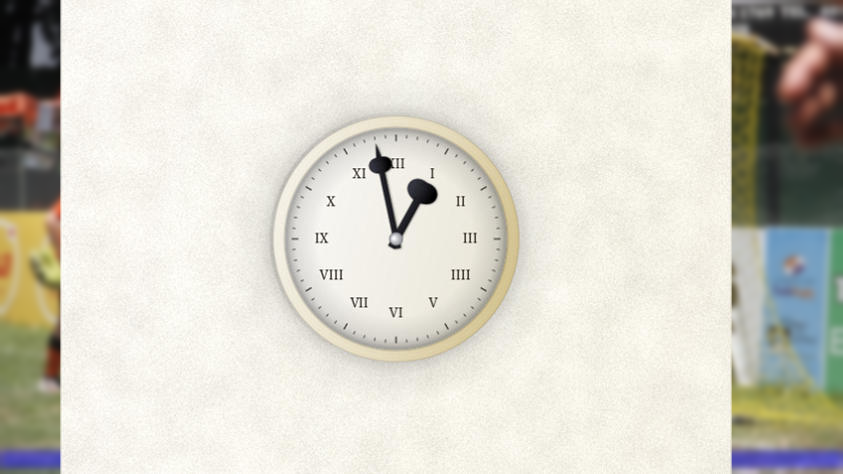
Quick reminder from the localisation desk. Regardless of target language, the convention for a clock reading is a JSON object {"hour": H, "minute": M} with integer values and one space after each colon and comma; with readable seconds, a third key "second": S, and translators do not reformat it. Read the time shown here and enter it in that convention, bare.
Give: {"hour": 12, "minute": 58}
